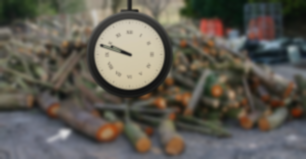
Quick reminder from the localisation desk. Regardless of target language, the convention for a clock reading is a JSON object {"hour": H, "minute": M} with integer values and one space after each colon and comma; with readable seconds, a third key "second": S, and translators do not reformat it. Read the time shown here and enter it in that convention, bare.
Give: {"hour": 9, "minute": 48}
